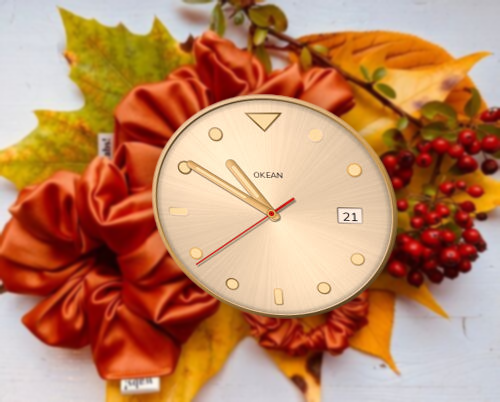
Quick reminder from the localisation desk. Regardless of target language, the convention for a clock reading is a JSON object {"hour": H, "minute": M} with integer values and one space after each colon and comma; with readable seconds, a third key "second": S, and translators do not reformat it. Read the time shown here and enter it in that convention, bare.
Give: {"hour": 10, "minute": 50, "second": 39}
